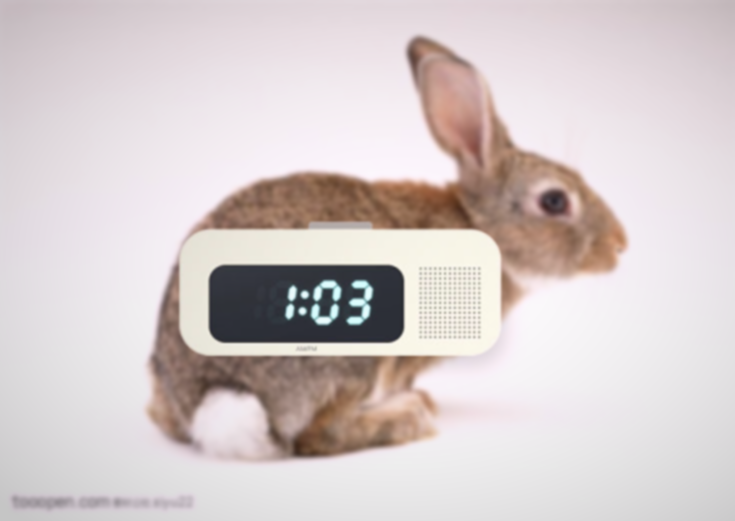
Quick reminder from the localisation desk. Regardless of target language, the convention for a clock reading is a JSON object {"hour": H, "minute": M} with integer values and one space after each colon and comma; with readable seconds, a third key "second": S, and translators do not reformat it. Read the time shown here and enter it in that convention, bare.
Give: {"hour": 1, "minute": 3}
